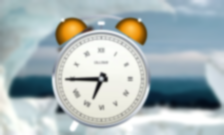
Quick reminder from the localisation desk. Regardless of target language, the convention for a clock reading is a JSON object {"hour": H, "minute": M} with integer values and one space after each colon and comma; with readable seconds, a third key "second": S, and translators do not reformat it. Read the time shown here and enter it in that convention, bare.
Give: {"hour": 6, "minute": 45}
